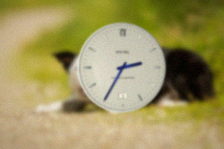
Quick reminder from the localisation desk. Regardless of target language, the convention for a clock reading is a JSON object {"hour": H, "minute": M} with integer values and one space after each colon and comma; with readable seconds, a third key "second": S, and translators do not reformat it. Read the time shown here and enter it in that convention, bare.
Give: {"hour": 2, "minute": 35}
